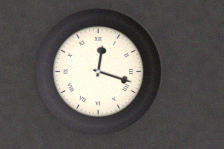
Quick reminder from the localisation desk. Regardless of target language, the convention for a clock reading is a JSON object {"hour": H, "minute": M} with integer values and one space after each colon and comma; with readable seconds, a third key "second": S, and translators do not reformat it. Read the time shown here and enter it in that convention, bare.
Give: {"hour": 12, "minute": 18}
